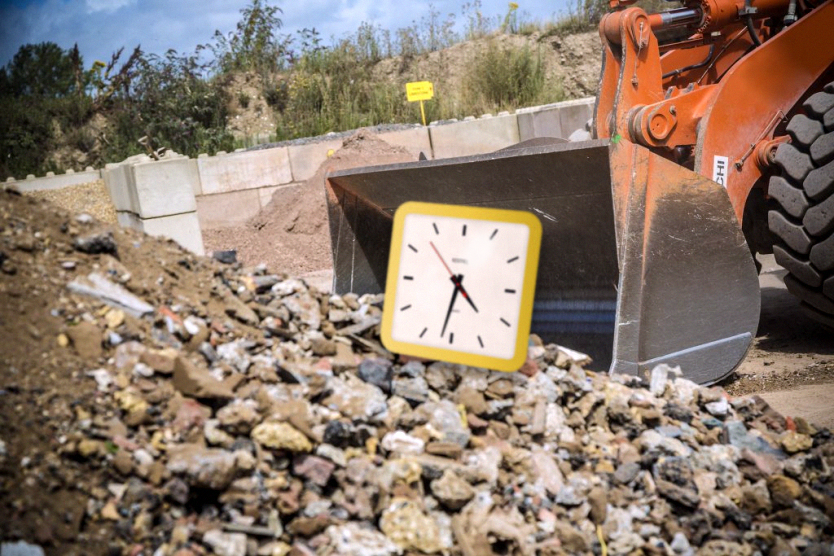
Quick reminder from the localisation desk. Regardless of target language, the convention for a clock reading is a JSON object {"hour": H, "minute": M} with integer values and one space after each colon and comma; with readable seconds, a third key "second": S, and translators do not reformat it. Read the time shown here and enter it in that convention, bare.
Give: {"hour": 4, "minute": 31, "second": 53}
